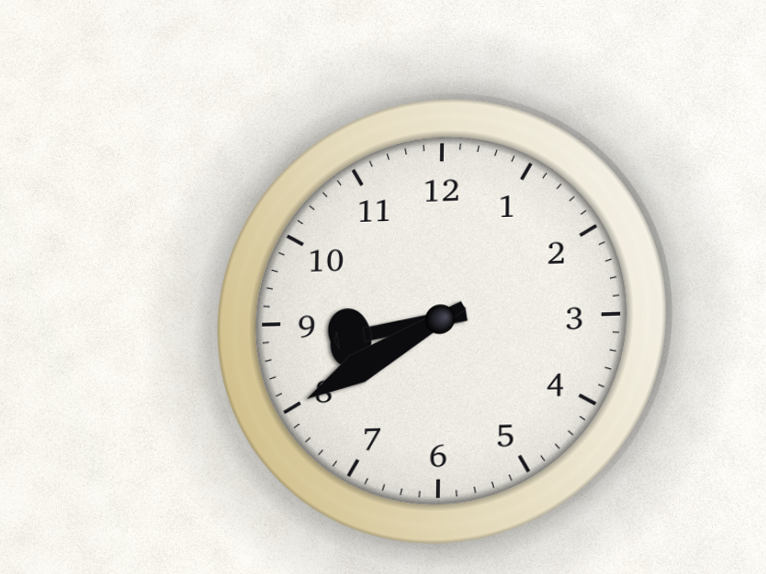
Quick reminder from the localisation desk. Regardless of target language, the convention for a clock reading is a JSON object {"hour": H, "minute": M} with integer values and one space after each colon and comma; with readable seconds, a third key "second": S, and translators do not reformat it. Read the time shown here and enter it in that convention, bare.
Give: {"hour": 8, "minute": 40}
